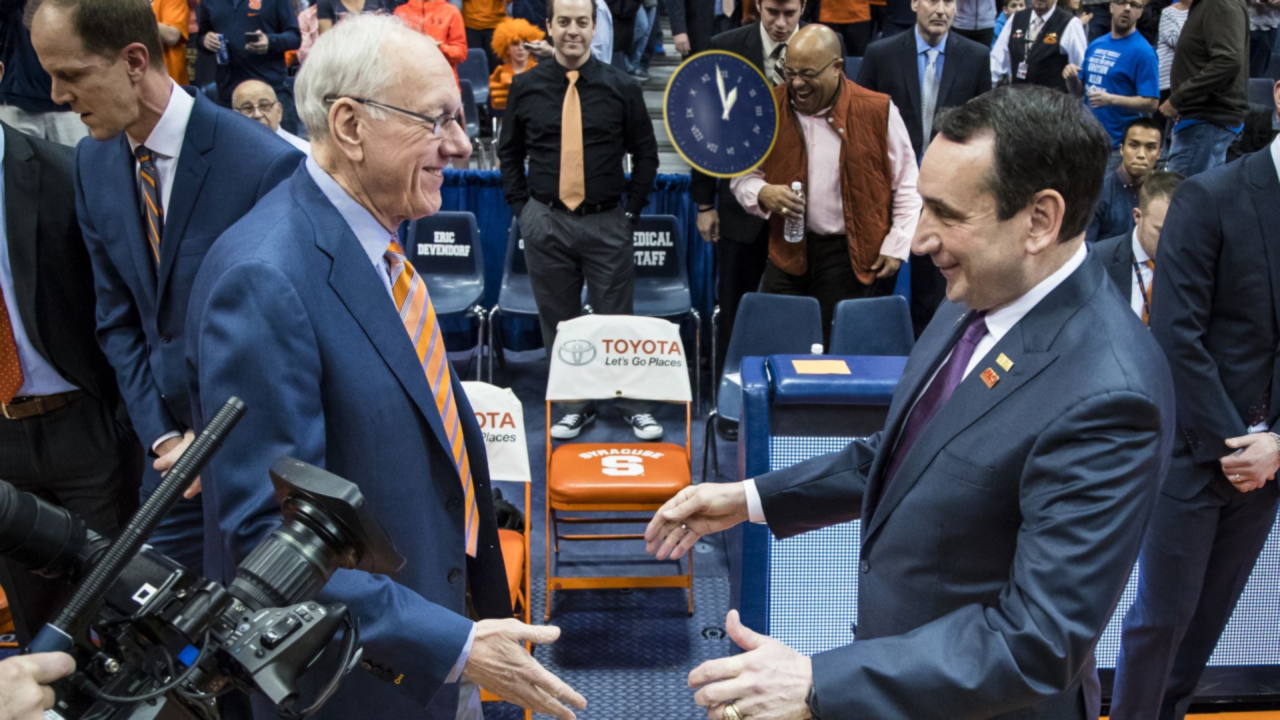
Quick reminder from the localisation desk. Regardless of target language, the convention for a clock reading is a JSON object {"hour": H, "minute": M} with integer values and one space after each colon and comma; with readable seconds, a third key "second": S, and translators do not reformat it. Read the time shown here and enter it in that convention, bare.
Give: {"hour": 12, "minute": 59}
